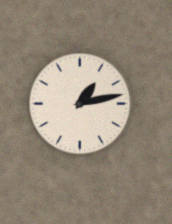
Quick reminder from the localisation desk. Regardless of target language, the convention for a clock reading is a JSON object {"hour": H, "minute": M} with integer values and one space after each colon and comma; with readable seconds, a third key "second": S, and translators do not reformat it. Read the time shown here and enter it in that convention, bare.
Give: {"hour": 1, "minute": 13}
